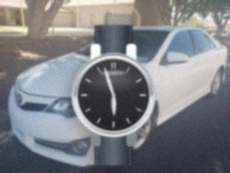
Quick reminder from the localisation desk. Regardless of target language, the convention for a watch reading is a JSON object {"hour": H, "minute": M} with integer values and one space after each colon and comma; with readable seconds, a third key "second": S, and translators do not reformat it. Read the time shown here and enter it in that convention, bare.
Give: {"hour": 5, "minute": 57}
